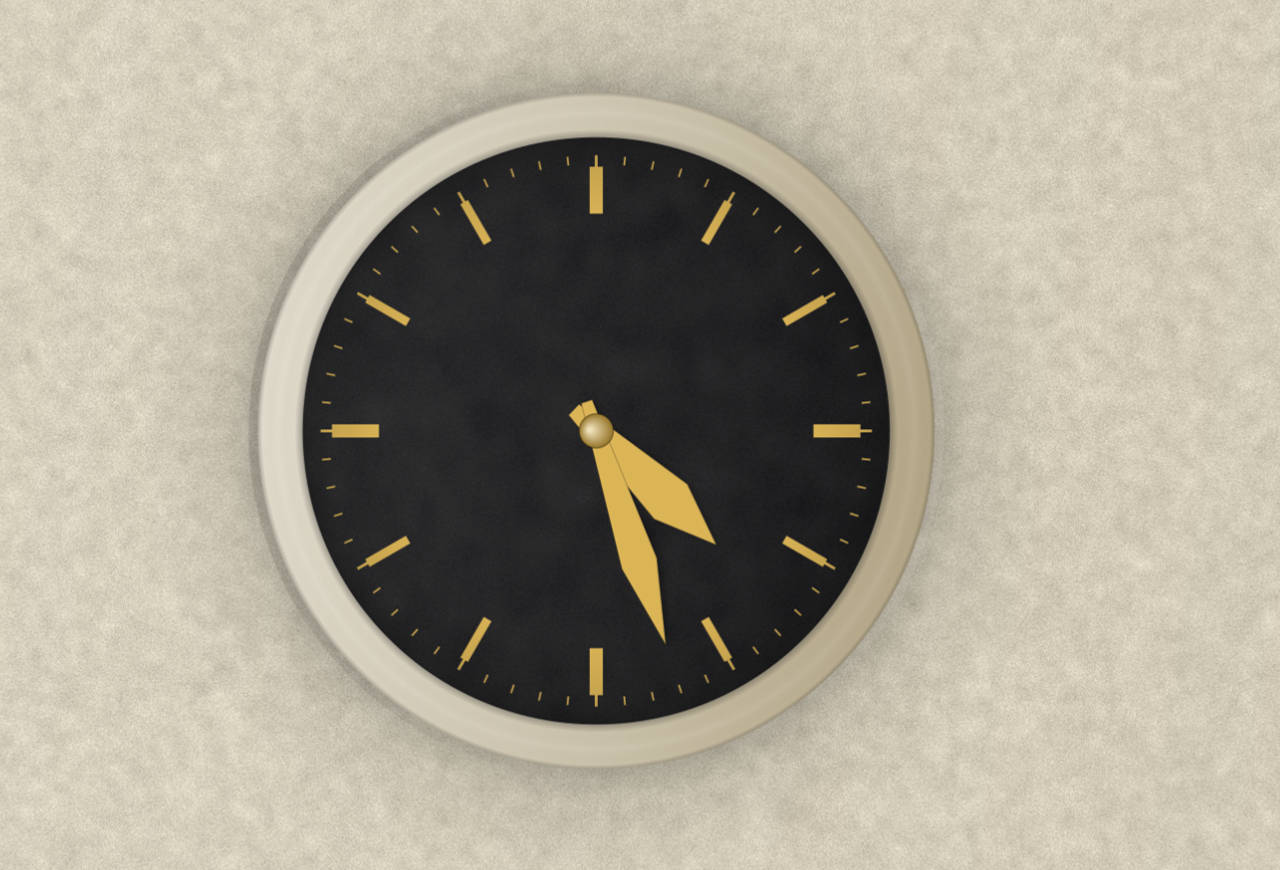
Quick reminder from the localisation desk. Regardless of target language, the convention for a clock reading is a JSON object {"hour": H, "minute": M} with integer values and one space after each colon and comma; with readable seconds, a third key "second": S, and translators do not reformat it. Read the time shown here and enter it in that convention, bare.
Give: {"hour": 4, "minute": 27}
